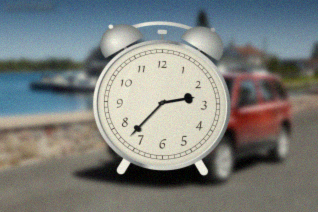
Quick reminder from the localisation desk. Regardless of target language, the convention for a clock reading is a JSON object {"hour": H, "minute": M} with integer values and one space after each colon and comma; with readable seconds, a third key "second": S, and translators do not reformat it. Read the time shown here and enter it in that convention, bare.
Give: {"hour": 2, "minute": 37}
